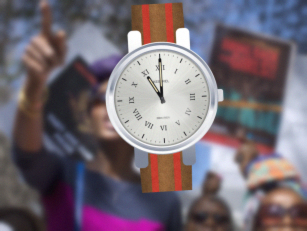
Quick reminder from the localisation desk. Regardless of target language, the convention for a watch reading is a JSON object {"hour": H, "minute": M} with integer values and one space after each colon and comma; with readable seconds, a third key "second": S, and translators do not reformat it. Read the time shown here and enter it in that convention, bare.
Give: {"hour": 11, "minute": 0}
